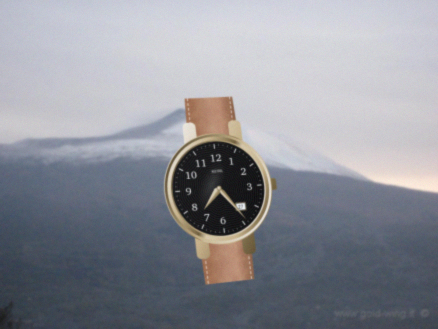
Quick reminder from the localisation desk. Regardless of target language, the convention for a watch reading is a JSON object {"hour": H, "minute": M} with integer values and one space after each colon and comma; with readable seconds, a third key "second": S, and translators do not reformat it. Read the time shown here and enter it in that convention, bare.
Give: {"hour": 7, "minute": 24}
